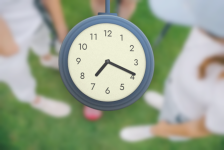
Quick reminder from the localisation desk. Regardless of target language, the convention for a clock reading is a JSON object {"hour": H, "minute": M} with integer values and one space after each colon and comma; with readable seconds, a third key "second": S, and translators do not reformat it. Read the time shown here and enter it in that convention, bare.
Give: {"hour": 7, "minute": 19}
